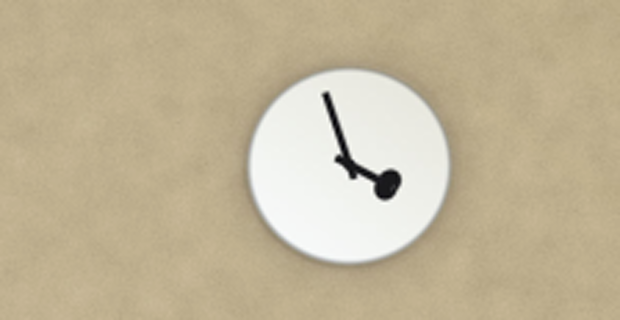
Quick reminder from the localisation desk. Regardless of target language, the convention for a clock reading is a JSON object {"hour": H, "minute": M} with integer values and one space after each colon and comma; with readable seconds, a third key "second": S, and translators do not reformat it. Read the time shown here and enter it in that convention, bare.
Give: {"hour": 3, "minute": 57}
